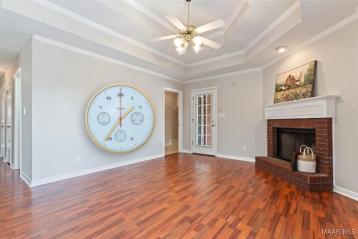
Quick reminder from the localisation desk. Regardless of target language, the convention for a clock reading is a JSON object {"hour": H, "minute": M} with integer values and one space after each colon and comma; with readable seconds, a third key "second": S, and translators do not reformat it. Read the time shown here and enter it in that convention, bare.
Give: {"hour": 1, "minute": 36}
